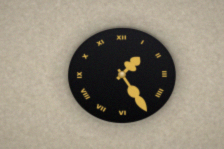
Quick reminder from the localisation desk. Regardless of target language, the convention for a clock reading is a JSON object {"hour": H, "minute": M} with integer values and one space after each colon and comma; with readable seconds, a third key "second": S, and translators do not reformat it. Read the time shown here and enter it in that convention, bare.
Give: {"hour": 1, "minute": 25}
